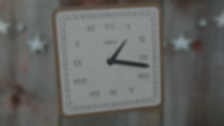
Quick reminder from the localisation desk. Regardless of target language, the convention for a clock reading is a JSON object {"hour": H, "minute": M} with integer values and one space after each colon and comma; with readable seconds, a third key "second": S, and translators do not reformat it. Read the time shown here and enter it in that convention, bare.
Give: {"hour": 1, "minute": 17}
